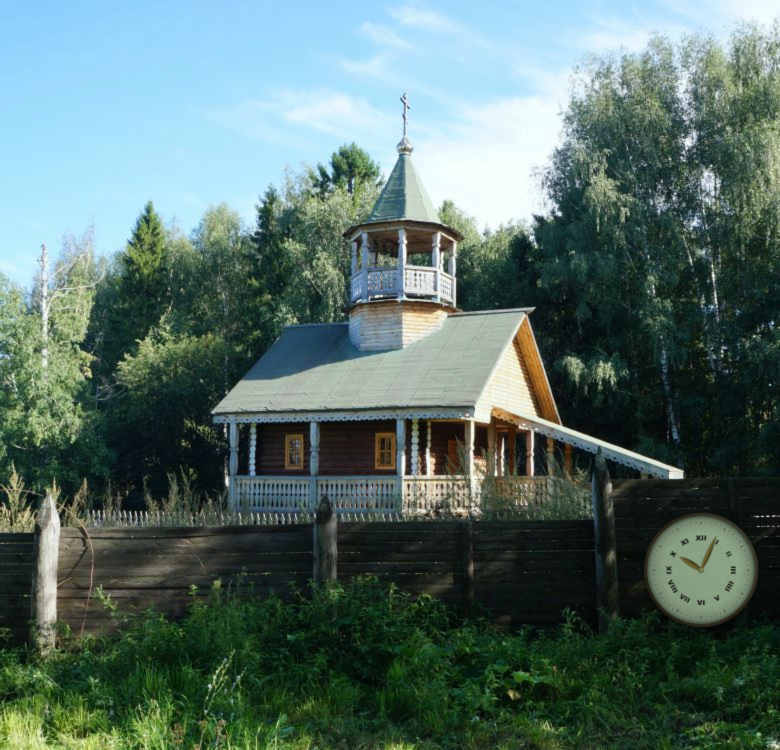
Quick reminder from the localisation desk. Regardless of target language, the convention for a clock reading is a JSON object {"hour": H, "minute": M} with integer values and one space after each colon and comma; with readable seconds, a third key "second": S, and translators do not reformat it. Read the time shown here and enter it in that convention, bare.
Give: {"hour": 10, "minute": 4}
